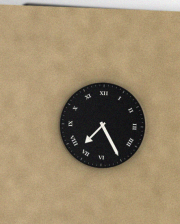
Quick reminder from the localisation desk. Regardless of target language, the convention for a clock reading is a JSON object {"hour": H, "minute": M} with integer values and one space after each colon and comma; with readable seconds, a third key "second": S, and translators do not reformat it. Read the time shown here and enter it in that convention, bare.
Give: {"hour": 7, "minute": 25}
